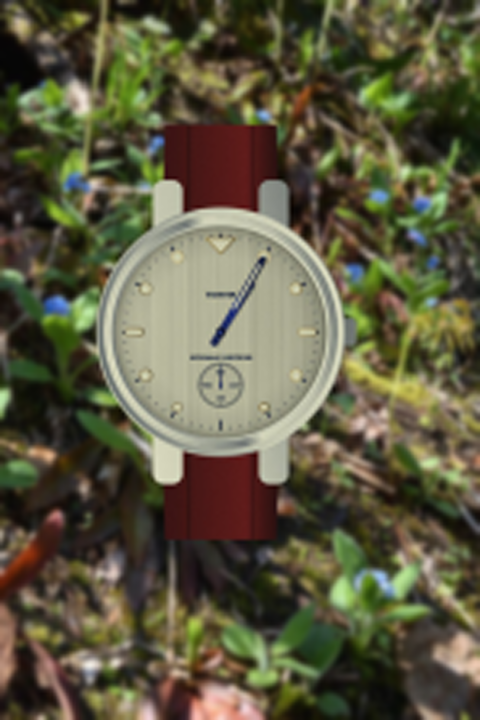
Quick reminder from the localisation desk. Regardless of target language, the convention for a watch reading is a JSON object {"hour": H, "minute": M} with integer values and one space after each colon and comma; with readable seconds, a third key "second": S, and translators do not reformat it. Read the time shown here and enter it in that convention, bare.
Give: {"hour": 1, "minute": 5}
